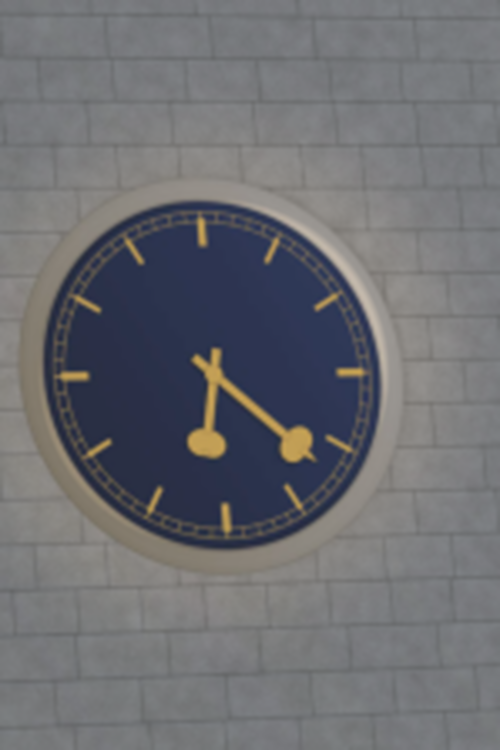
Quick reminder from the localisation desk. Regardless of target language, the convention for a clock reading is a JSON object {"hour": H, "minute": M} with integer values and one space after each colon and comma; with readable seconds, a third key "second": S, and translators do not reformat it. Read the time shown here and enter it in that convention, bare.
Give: {"hour": 6, "minute": 22}
